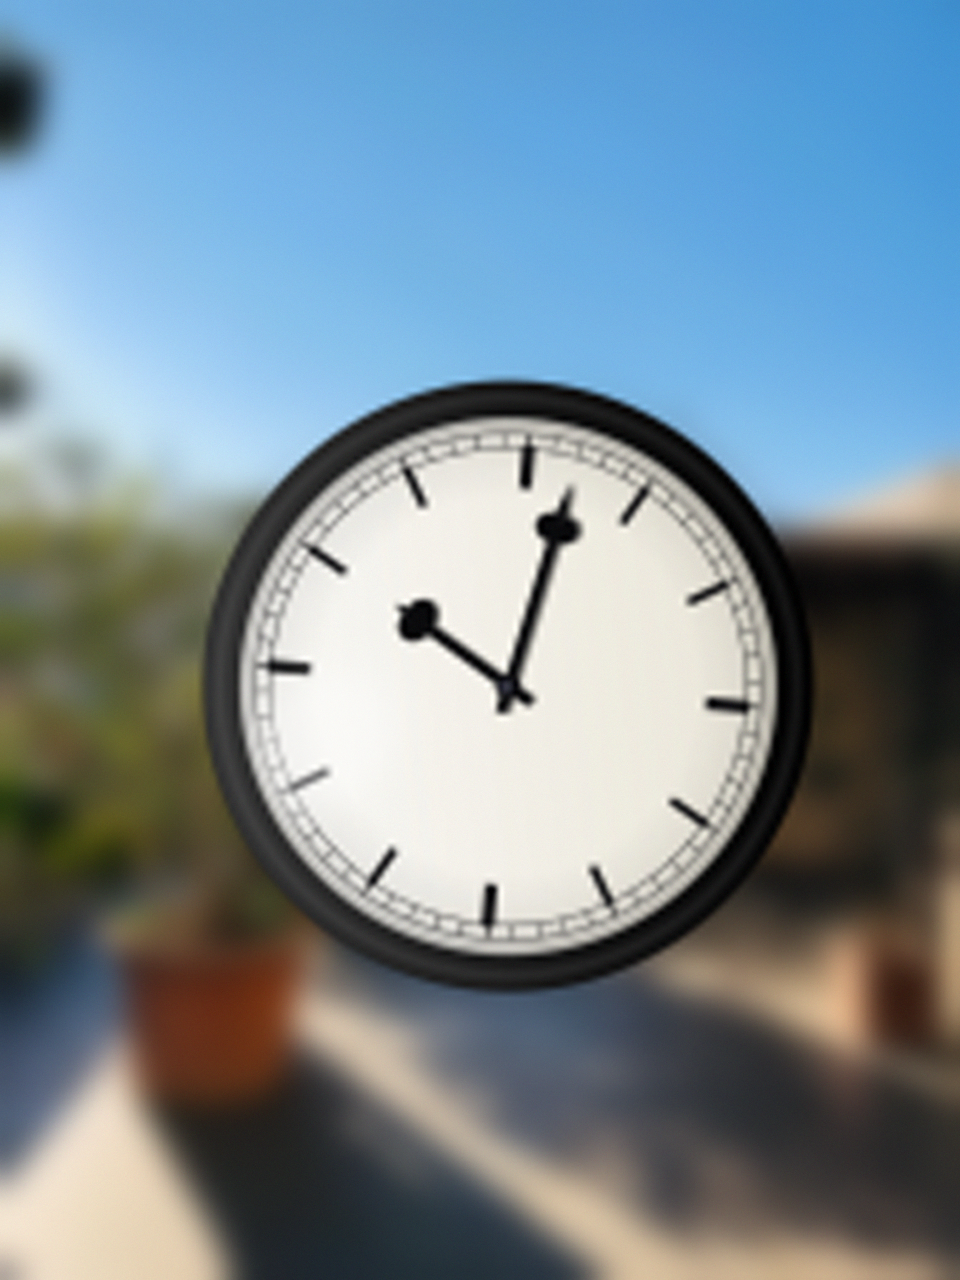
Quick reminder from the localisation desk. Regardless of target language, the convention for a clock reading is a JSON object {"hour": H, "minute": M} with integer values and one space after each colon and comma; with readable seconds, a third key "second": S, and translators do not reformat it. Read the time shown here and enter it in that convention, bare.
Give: {"hour": 10, "minute": 2}
